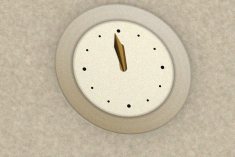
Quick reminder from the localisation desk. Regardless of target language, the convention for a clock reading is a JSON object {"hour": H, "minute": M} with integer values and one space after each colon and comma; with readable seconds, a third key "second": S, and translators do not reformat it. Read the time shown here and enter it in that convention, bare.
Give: {"hour": 11, "minute": 59}
